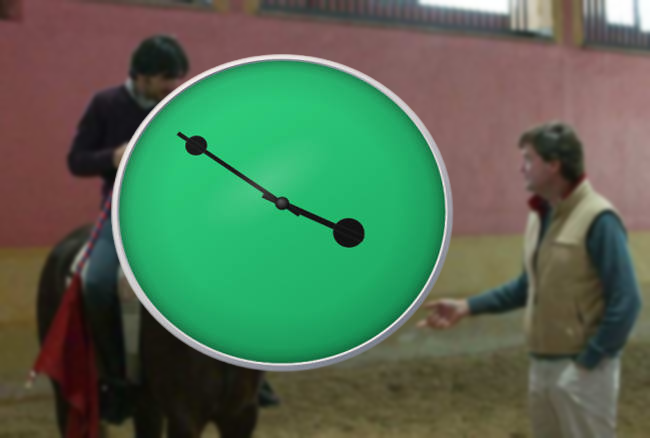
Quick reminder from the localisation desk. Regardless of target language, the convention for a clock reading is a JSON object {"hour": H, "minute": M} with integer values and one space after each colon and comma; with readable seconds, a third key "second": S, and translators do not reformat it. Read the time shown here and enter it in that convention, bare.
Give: {"hour": 3, "minute": 51}
